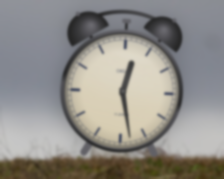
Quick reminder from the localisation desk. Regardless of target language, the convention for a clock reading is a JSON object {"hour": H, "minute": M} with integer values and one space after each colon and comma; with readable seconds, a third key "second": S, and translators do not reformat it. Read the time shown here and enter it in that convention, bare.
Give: {"hour": 12, "minute": 28}
